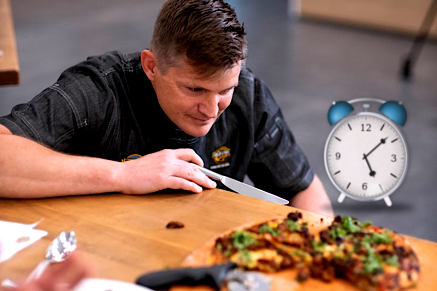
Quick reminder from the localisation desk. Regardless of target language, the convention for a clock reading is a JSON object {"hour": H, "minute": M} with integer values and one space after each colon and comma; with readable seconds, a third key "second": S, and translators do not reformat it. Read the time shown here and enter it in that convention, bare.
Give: {"hour": 5, "minute": 8}
